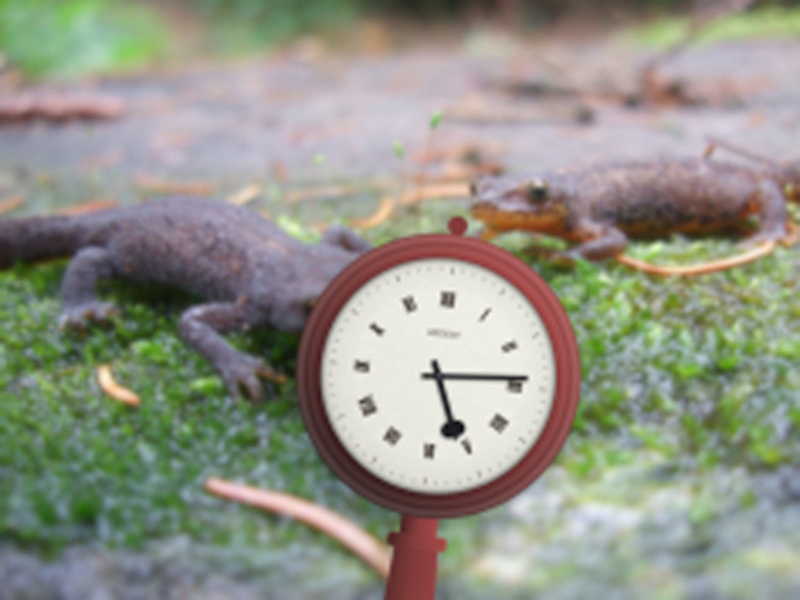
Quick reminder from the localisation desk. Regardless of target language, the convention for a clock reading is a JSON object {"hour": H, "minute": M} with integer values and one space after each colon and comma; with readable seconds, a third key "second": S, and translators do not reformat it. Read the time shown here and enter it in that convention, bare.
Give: {"hour": 5, "minute": 14}
